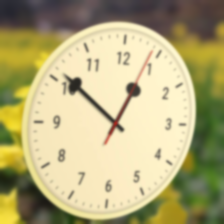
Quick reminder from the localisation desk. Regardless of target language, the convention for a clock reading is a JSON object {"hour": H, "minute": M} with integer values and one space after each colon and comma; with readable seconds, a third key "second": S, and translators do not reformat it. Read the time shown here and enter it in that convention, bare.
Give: {"hour": 12, "minute": 51, "second": 4}
